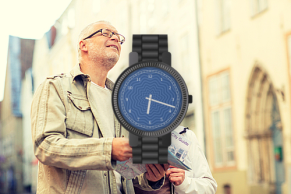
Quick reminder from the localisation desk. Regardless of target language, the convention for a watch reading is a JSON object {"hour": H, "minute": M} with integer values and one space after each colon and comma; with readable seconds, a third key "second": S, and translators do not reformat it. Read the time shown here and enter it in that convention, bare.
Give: {"hour": 6, "minute": 18}
